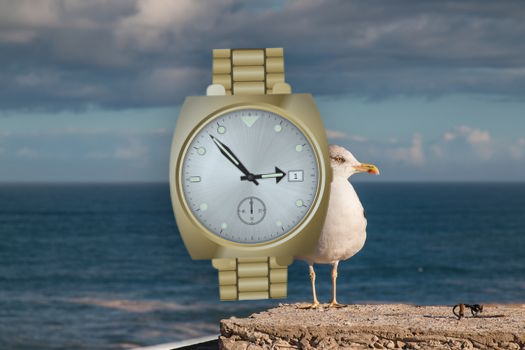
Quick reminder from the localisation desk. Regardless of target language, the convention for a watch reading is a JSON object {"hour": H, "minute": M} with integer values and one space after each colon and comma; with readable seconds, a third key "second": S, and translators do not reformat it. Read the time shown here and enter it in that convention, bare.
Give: {"hour": 2, "minute": 53}
